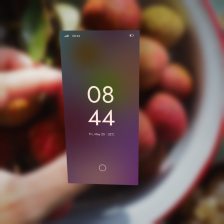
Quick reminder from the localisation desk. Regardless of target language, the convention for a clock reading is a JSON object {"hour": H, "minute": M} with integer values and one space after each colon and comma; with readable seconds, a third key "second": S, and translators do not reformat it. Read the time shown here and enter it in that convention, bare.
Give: {"hour": 8, "minute": 44}
